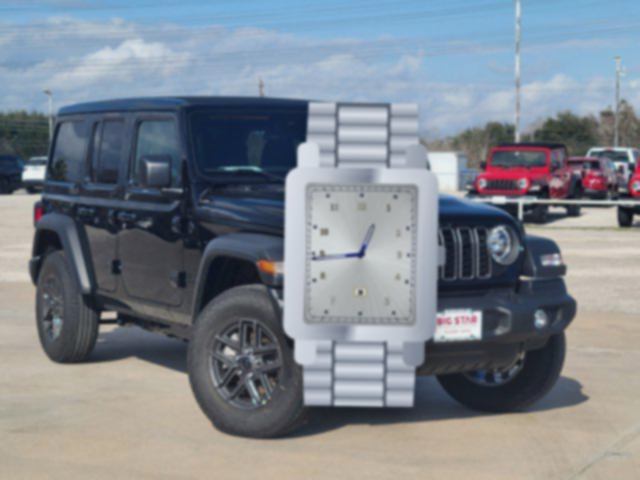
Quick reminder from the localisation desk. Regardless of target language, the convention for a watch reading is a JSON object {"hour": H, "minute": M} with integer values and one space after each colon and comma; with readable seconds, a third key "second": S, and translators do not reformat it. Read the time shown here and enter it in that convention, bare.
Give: {"hour": 12, "minute": 44}
